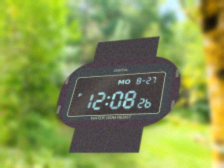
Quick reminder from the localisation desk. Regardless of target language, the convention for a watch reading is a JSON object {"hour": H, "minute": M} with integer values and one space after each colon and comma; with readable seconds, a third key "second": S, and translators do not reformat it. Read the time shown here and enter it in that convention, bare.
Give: {"hour": 12, "minute": 8, "second": 26}
